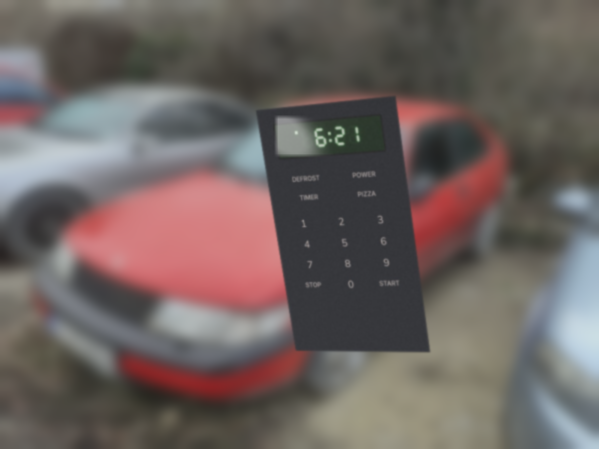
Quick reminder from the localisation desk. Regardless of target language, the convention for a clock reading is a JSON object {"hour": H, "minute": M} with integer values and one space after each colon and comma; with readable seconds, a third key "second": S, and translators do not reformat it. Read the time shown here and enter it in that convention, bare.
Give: {"hour": 6, "minute": 21}
